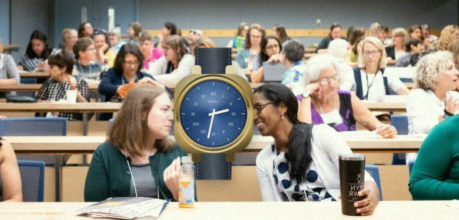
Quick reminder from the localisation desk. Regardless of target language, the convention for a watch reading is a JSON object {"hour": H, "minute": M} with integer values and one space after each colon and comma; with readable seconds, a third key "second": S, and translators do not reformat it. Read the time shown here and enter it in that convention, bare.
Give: {"hour": 2, "minute": 32}
